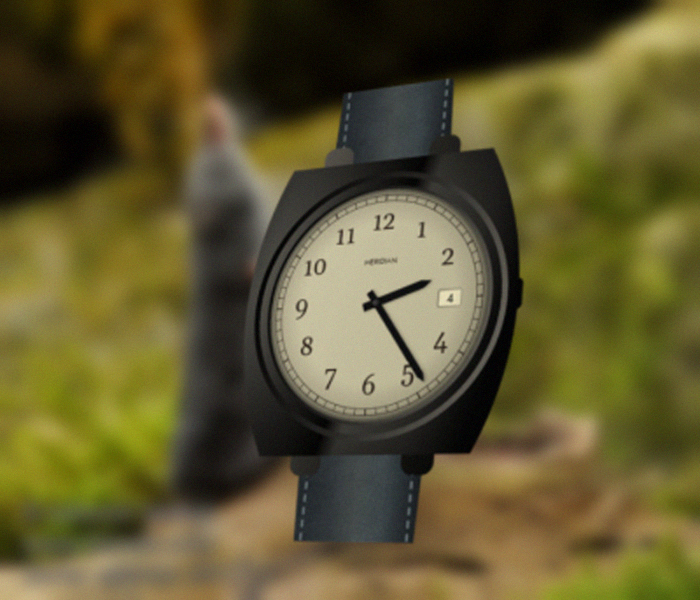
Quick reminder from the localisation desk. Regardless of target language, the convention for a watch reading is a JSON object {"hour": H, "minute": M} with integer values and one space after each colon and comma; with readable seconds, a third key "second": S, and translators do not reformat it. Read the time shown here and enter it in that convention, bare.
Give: {"hour": 2, "minute": 24}
